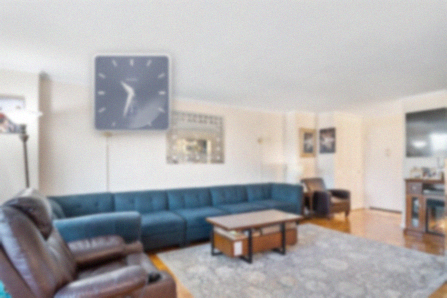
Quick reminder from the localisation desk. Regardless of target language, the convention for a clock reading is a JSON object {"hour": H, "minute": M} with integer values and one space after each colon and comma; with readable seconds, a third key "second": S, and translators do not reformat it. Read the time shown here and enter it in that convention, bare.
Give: {"hour": 10, "minute": 33}
